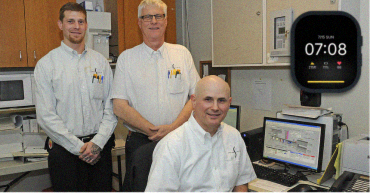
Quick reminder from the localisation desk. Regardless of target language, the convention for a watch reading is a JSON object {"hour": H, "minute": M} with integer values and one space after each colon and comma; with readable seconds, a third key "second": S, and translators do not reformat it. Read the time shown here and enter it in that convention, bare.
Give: {"hour": 7, "minute": 8}
